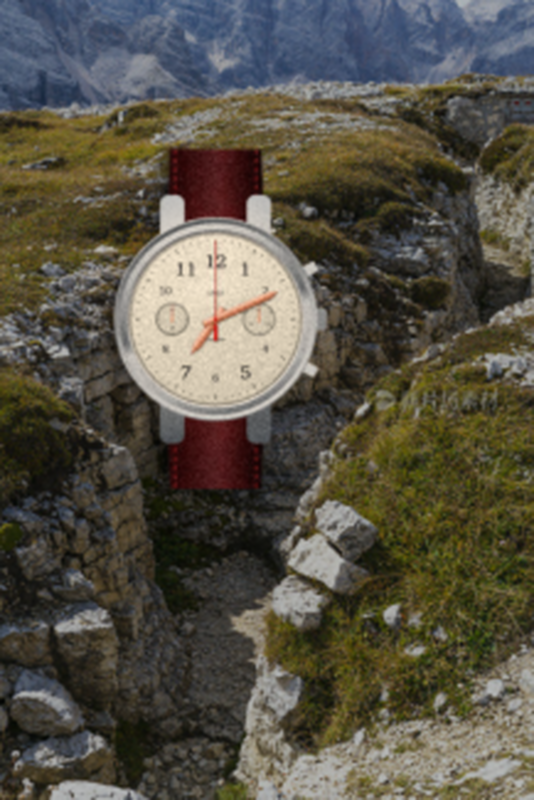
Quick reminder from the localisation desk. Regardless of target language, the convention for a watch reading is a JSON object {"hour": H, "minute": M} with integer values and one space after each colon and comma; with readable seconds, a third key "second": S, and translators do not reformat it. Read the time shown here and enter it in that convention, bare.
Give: {"hour": 7, "minute": 11}
